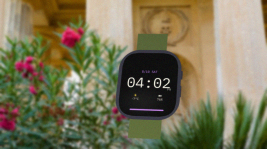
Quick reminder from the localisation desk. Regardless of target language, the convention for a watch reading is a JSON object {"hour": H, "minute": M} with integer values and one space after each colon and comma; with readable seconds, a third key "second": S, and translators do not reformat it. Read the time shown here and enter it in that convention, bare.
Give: {"hour": 4, "minute": 2}
